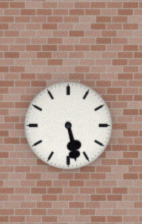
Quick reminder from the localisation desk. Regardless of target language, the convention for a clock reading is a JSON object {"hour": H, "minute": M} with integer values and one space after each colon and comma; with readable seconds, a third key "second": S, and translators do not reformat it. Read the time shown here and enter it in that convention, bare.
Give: {"hour": 5, "minute": 28}
